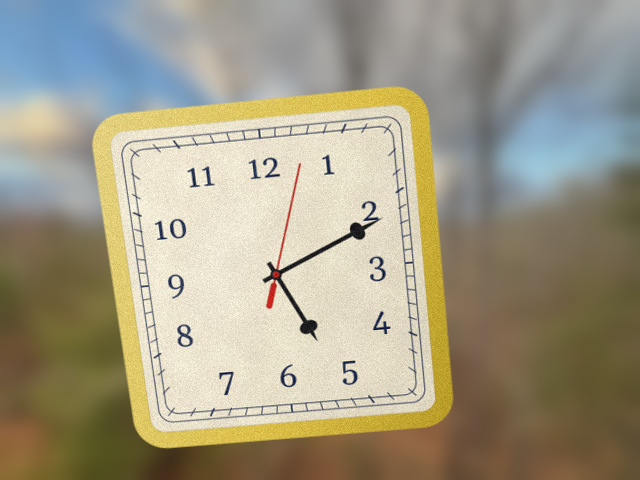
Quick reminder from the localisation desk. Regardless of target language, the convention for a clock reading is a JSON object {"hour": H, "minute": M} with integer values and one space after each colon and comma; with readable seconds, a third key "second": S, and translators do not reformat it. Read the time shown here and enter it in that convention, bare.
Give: {"hour": 5, "minute": 11, "second": 3}
